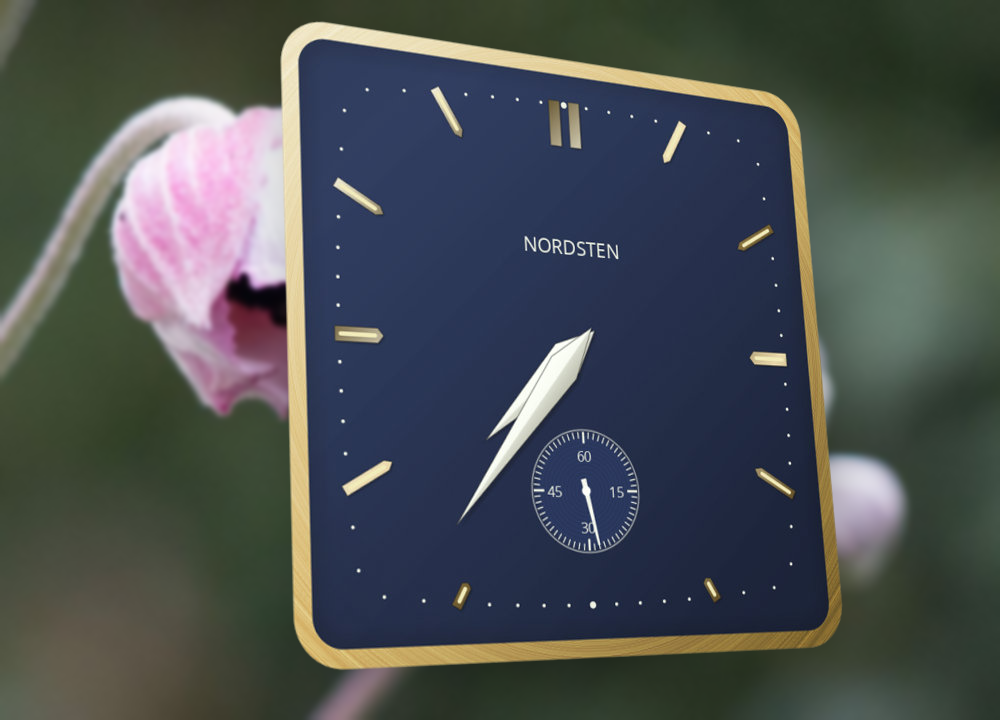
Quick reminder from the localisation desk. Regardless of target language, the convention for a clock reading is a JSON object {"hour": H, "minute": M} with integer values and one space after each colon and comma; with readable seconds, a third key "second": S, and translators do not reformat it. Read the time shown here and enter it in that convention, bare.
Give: {"hour": 7, "minute": 36, "second": 28}
